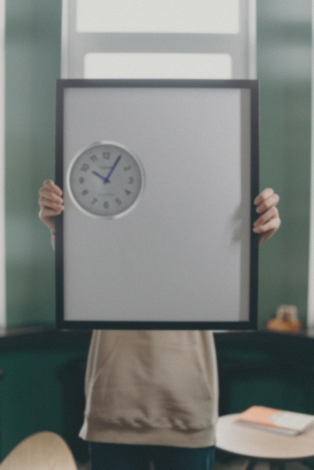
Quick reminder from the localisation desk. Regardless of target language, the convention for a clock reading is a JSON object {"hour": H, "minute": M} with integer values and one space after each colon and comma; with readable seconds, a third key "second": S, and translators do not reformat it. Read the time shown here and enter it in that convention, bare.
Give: {"hour": 10, "minute": 5}
